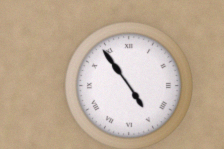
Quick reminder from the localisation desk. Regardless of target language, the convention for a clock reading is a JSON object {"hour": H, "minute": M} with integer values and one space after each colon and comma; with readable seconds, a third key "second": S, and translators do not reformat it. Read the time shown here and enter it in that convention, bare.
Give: {"hour": 4, "minute": 54}
